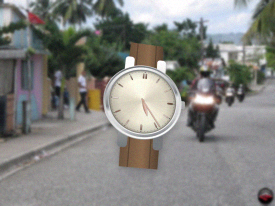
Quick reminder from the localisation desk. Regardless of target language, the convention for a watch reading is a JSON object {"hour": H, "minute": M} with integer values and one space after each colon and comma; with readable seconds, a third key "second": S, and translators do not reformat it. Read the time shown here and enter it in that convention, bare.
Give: {"hour": 5, "minute": 24}
